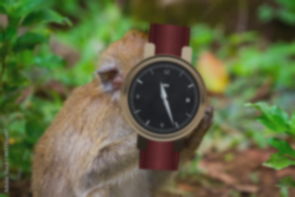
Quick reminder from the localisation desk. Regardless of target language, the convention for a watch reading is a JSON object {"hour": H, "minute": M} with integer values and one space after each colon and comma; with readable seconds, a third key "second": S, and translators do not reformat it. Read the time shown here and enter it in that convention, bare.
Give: {"hour": 11, "minute": 26}
